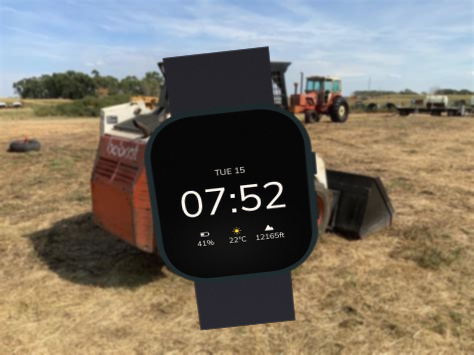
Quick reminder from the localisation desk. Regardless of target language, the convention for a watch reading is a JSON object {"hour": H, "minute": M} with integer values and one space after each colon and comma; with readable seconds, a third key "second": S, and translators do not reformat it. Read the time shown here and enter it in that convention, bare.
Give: {"hour": 7, "minute": 52}
